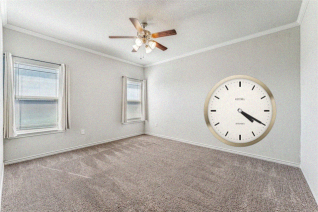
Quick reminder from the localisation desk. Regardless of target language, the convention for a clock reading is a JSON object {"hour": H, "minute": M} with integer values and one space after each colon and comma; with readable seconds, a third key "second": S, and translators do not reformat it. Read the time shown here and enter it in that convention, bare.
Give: {"hour": 4, "minute": 20}
